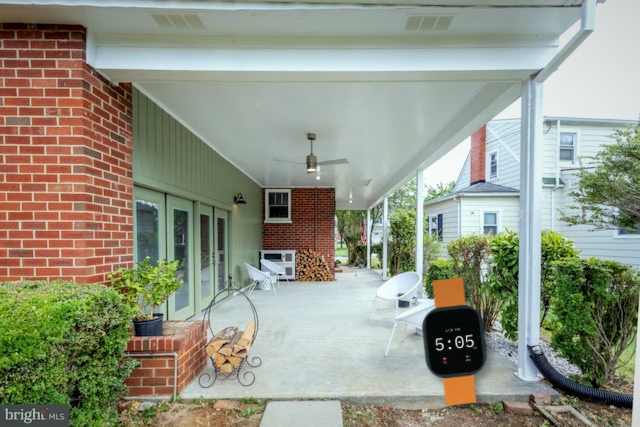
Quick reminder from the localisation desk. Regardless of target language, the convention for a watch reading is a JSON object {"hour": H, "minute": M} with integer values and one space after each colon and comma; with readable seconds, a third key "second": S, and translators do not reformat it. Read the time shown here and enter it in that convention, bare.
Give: {"hour": 5, "minute": 5}
